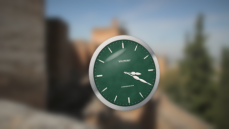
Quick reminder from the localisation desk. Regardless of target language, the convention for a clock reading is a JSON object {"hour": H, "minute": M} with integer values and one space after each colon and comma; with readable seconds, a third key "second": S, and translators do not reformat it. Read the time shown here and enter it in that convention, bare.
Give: {"hour": 3, "minute": 20}
